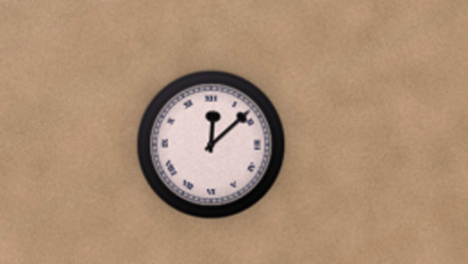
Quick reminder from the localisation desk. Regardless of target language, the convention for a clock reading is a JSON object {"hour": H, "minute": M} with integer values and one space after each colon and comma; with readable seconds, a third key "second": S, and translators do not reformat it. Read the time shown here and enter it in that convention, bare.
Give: {"hour": 12, "minute": 8}
